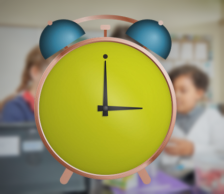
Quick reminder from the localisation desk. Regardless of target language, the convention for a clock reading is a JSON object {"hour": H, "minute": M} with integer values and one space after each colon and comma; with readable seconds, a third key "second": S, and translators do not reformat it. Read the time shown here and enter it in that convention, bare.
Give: {"hour": 3, "minute": 0}
